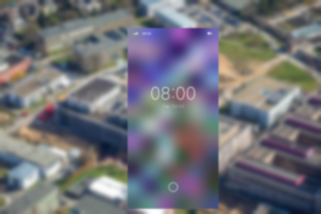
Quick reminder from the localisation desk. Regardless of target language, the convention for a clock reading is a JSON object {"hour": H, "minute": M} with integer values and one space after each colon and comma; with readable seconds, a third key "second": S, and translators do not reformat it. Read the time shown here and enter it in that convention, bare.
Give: {"hour": 8, "minute": 0}
